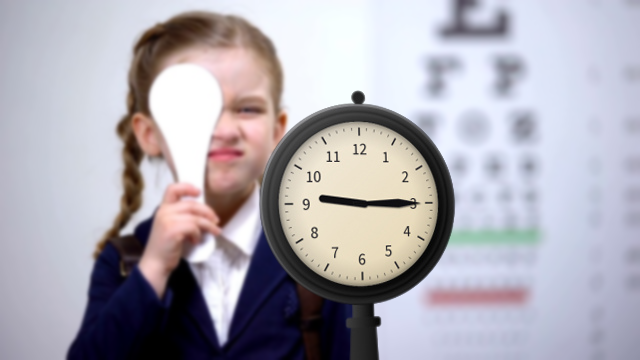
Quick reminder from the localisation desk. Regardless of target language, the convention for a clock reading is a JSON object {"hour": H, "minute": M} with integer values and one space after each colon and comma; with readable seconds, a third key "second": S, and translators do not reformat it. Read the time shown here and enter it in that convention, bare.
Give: {"hour": 9, "minute": 15}
